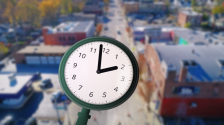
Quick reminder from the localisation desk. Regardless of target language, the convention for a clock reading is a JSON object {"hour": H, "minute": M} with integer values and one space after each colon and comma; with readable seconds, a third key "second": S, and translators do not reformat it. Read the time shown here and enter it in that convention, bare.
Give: {"hour": 1, "minute": 58}
